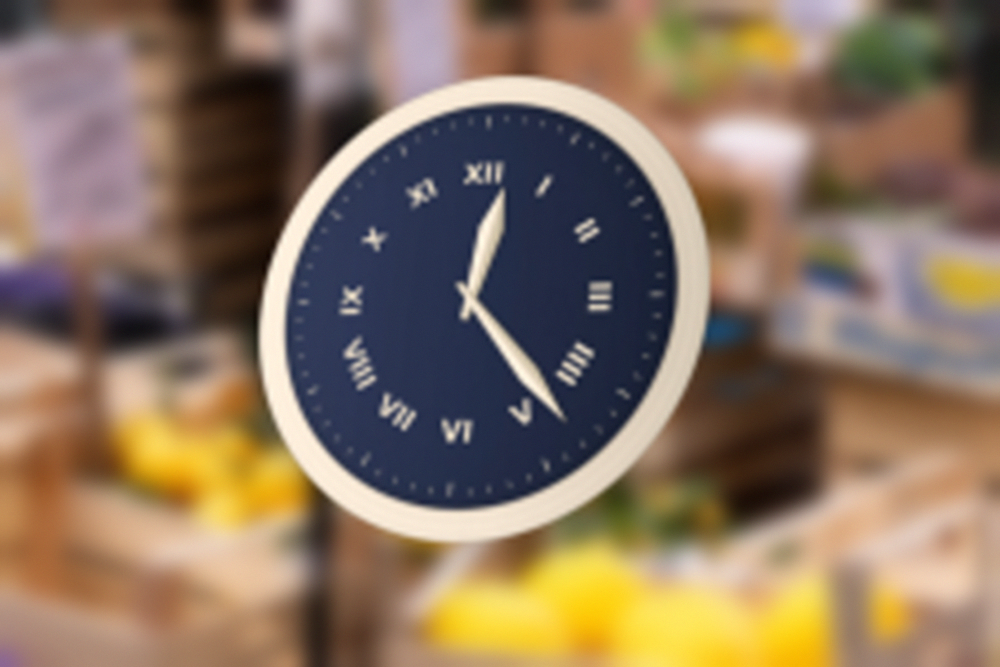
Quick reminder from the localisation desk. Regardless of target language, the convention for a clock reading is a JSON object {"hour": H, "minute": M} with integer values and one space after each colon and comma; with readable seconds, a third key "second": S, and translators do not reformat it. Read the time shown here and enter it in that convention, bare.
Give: {"hour": 12, "minute": 23}
